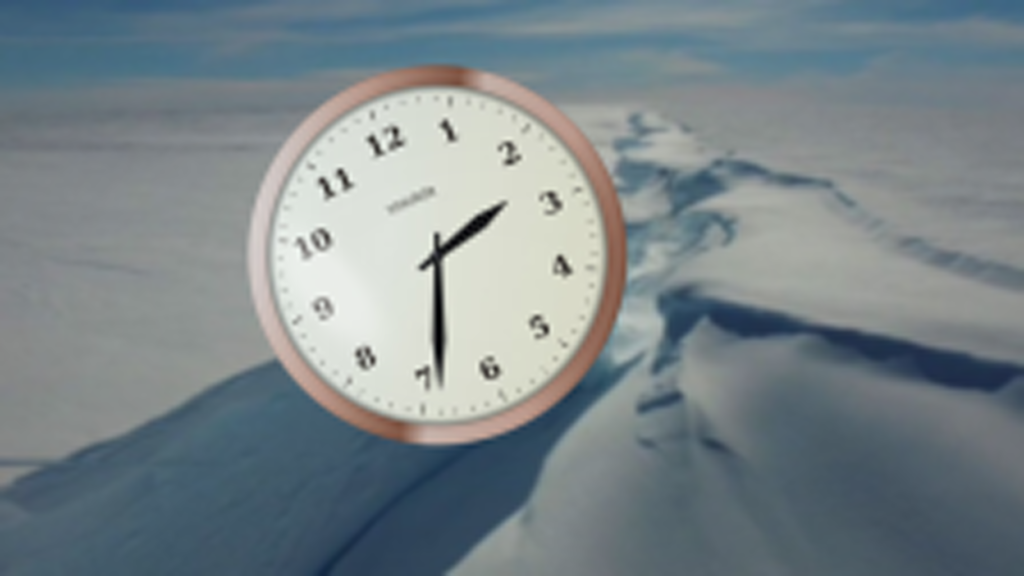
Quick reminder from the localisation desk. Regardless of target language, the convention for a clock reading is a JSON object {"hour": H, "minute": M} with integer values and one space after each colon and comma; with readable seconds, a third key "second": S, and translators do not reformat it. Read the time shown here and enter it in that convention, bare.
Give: {"hour": 2, "minute": 34}
